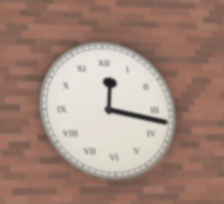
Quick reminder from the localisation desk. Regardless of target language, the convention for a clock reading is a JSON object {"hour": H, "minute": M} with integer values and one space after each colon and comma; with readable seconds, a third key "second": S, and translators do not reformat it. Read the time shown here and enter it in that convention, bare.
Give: {"hour": 12, "minute": 17}
